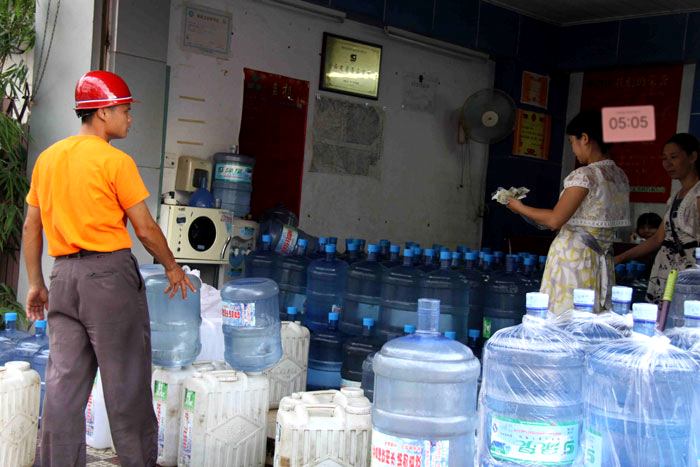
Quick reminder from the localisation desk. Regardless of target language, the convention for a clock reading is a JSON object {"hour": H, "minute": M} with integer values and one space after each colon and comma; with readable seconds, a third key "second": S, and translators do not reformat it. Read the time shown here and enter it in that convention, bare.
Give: {"hour": 5, "minute": 5}
